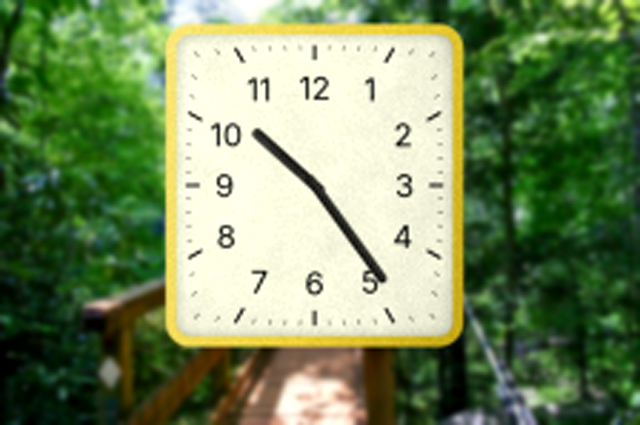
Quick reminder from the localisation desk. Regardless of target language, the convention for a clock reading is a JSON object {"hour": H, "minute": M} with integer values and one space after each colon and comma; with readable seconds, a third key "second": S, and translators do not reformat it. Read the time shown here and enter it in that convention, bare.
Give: {"hour": 10, "minute": 24}
